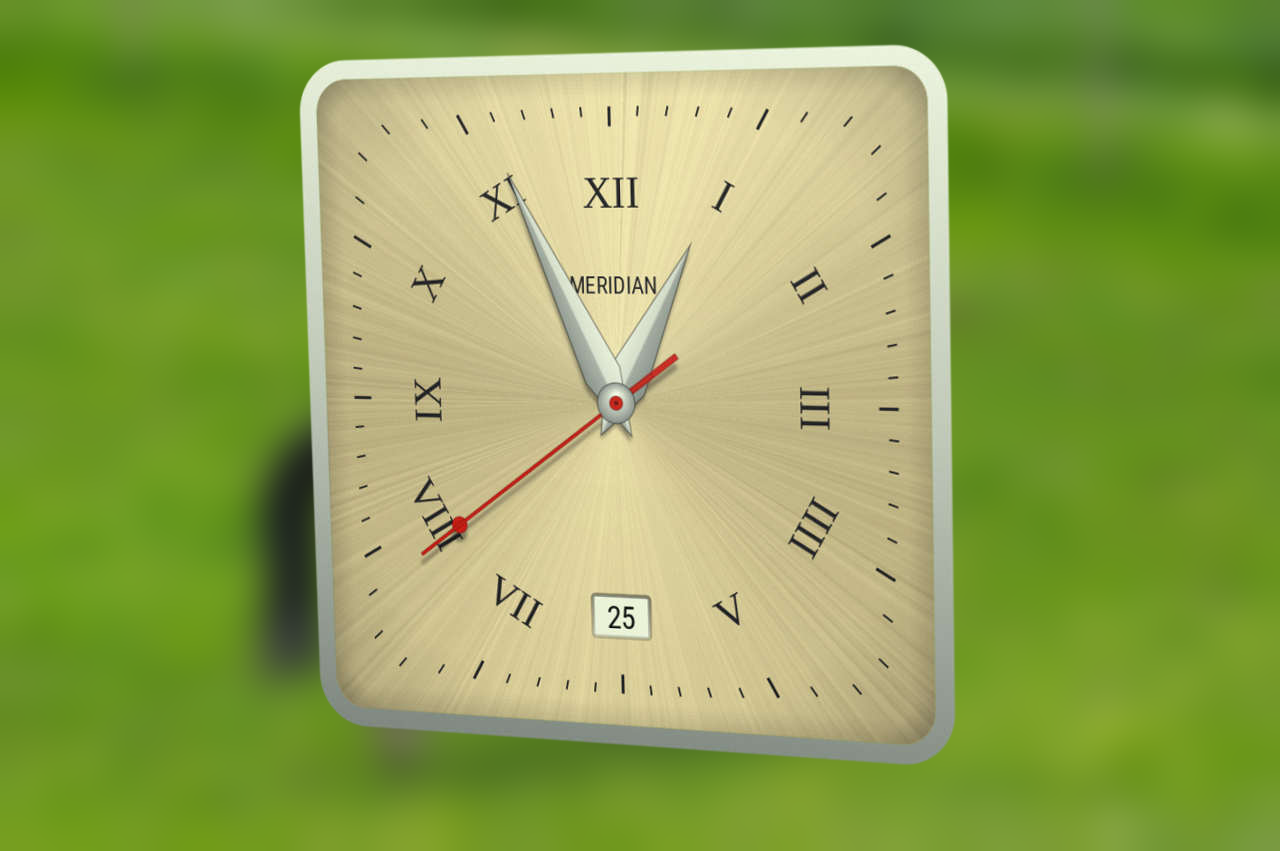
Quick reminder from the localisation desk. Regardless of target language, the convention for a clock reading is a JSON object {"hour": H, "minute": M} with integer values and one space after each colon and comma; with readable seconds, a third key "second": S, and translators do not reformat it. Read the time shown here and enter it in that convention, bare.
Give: {"hour": 12, "minute": 55, "second": 39}
